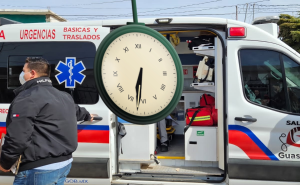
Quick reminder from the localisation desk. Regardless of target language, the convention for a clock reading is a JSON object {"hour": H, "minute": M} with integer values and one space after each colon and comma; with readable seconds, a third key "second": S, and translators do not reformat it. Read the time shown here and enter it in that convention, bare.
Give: {"hour": 6, "minute": 32}
